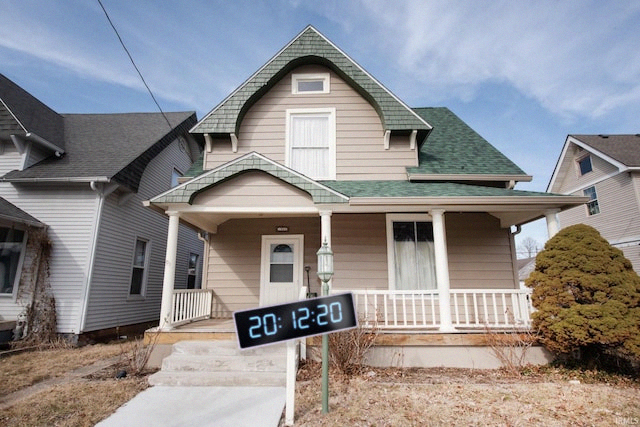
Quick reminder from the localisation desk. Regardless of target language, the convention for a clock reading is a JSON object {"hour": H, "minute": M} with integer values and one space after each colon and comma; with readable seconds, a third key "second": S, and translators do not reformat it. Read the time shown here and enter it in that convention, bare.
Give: {"hour": 20, "minute": 12, "second": 20}
